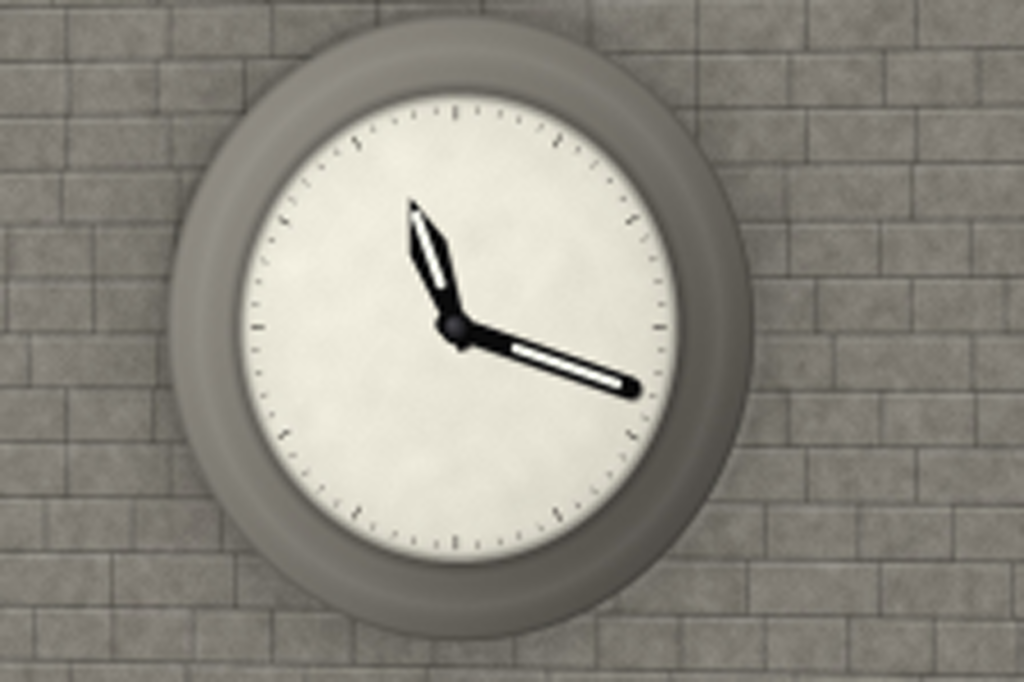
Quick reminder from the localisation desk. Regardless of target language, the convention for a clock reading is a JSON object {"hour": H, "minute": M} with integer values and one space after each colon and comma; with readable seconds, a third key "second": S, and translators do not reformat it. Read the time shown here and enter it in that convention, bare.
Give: {"hour": 11, "minute": 18}
